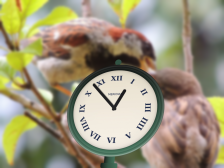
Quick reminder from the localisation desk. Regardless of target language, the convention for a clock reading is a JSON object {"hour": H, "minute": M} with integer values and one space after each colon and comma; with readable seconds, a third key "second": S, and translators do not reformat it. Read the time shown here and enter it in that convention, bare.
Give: {"hour": 12, "minute": 53}
